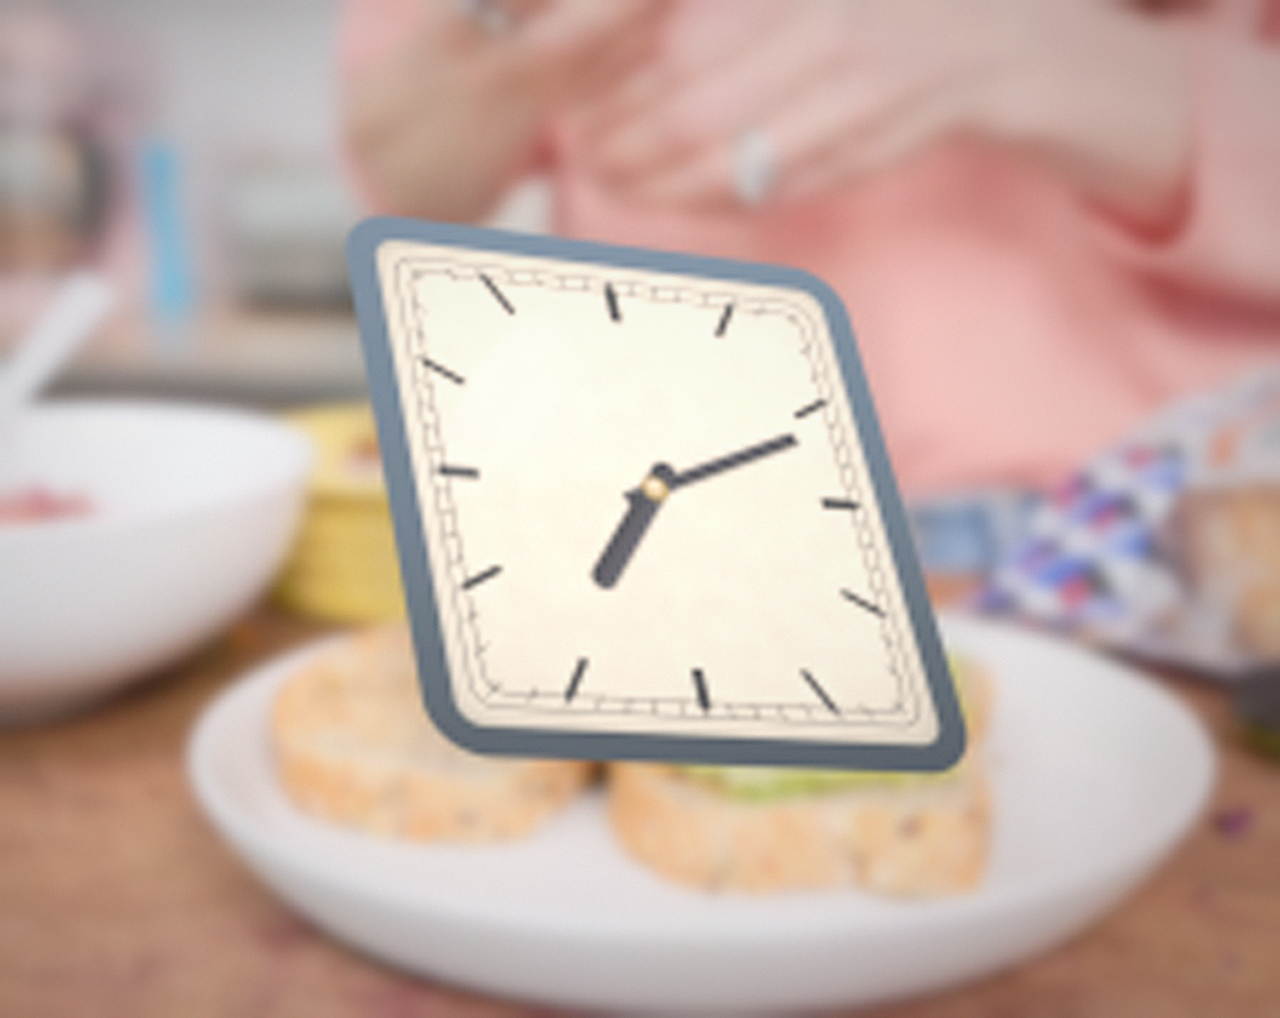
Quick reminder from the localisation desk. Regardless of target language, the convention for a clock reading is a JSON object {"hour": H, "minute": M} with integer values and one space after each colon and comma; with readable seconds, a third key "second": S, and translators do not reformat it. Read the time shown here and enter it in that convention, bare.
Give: {"hour": 7, "minute": 11}
